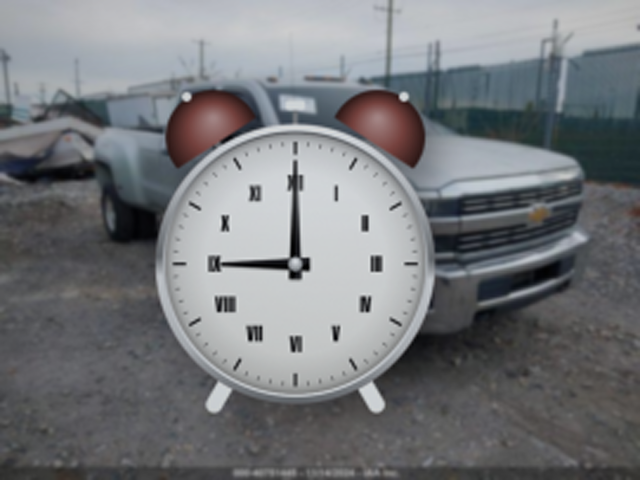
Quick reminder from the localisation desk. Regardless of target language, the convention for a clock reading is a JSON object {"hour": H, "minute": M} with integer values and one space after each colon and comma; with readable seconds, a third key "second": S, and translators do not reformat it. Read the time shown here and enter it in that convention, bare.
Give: {"hour": 9, "minute": 0}
